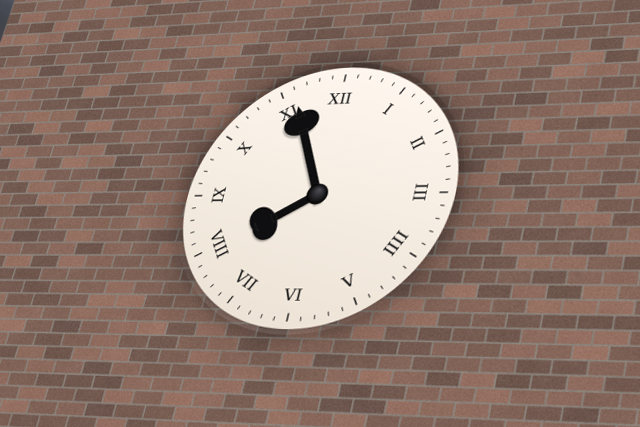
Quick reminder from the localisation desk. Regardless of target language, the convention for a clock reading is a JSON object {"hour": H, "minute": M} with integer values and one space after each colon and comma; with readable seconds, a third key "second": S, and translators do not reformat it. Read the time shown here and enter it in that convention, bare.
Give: {"hour": 7, "minute": 56}
